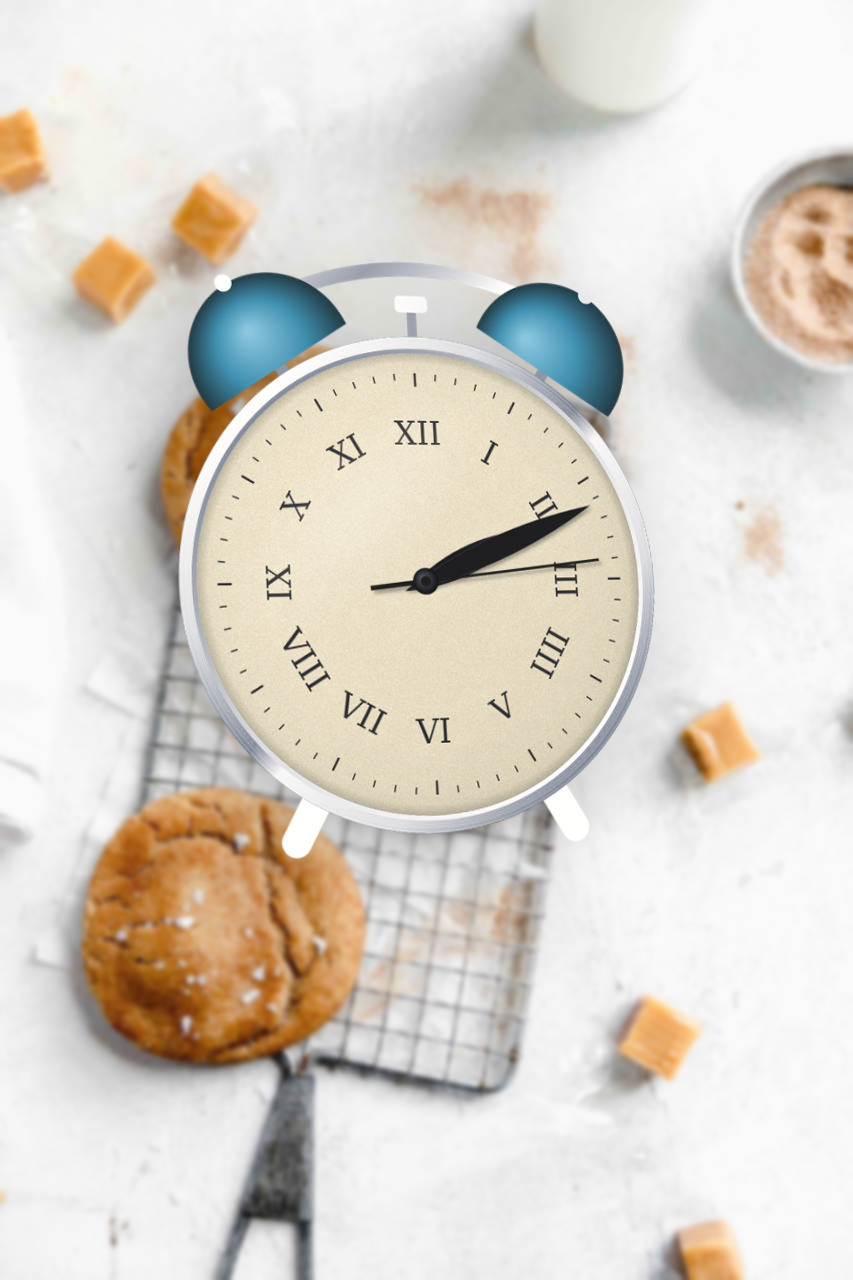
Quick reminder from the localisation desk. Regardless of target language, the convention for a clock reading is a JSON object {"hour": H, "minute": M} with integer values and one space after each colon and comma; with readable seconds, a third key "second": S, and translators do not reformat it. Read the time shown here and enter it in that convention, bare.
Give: {"hour": 2, "minute": 11, "second": 14}
